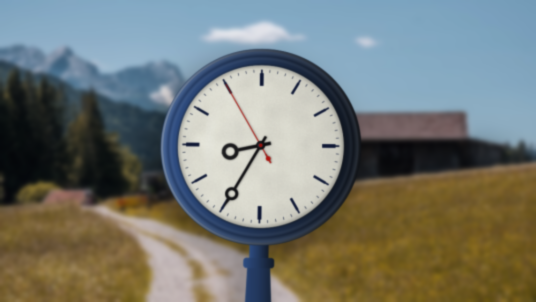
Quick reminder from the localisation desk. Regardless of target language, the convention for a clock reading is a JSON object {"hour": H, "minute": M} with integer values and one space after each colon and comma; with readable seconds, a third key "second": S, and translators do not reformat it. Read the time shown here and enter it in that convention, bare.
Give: {"hour": 8, "minute": 34, "second": 55}
